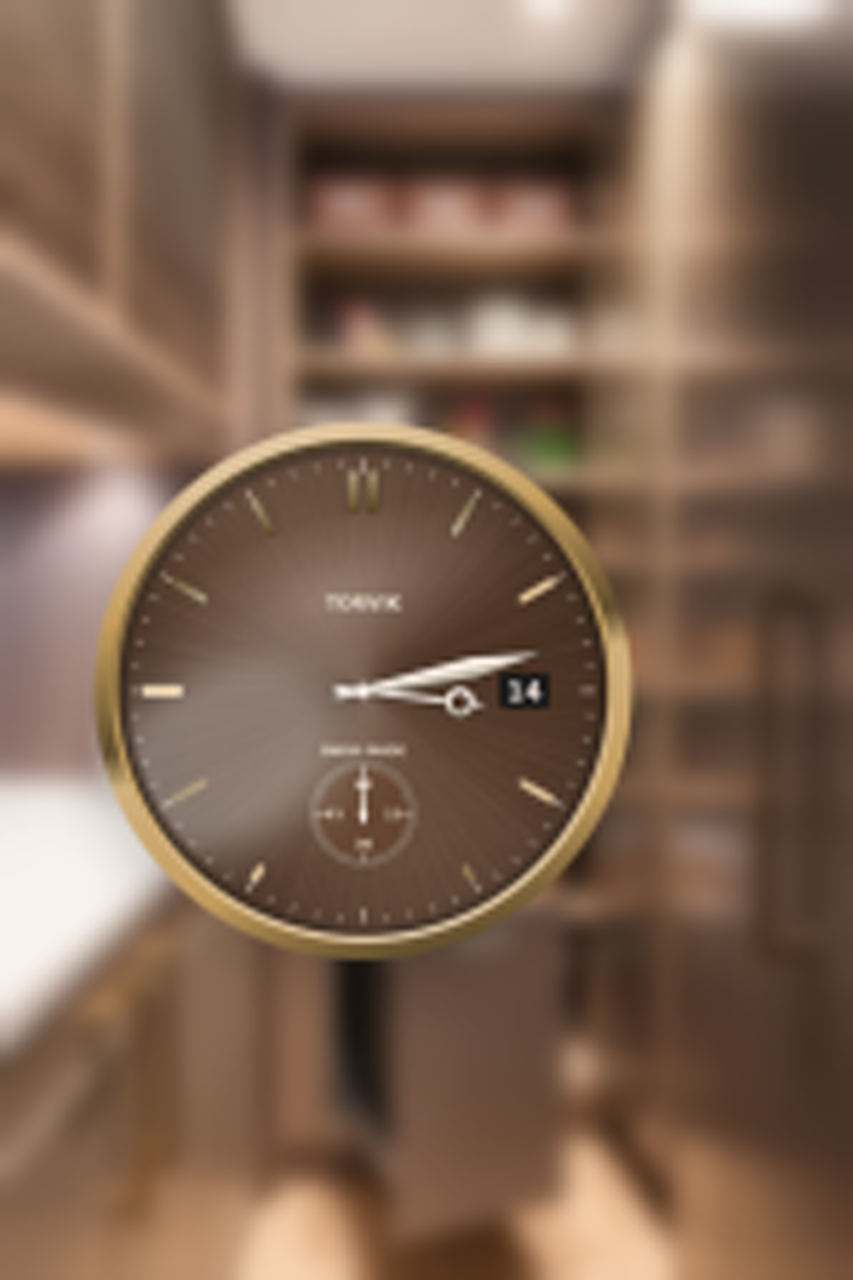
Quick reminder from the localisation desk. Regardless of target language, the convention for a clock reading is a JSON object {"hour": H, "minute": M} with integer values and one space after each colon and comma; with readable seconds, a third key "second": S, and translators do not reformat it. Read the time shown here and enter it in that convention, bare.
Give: {"hour": 3, "minute": 13}
